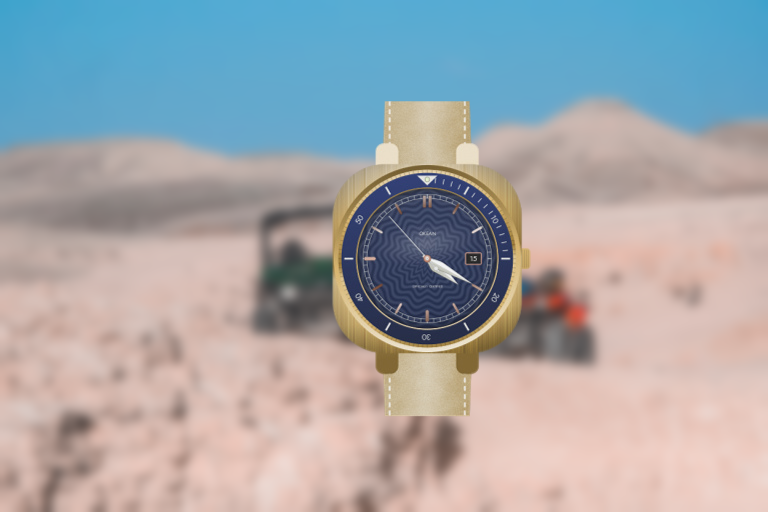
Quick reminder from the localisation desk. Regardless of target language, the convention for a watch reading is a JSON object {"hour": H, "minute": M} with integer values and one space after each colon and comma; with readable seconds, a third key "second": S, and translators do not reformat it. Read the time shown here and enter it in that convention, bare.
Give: {"hour": 4, "minute": 19, "second": 53}
